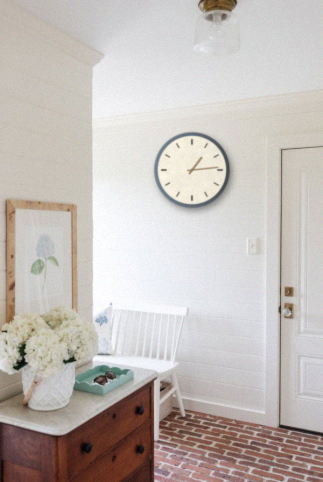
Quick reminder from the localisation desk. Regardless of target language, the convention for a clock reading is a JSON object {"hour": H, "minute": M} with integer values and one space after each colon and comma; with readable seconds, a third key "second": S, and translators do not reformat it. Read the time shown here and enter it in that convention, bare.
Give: {"hour": 1, "minute": 14}
